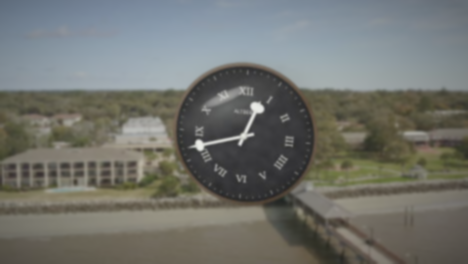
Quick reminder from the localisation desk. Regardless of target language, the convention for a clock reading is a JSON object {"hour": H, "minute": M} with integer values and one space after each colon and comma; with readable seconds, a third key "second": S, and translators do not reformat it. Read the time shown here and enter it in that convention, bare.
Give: {"hour": 12, "minute": 42}
